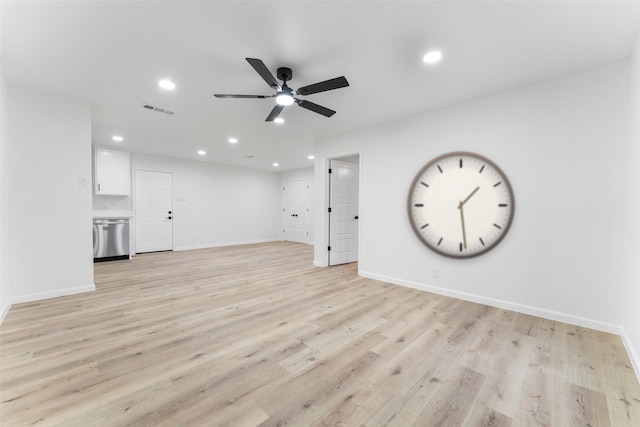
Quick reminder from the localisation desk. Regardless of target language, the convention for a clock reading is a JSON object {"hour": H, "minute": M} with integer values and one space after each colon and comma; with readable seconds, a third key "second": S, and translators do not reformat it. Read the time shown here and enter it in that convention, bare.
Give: {"hour": 1, "minute": 29}
